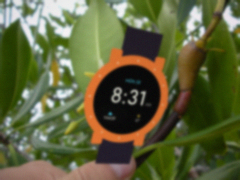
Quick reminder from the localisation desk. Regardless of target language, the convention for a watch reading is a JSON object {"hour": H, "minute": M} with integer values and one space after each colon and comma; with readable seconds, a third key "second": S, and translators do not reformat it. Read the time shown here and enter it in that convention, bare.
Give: {"hour": 8, "minute": 31}
